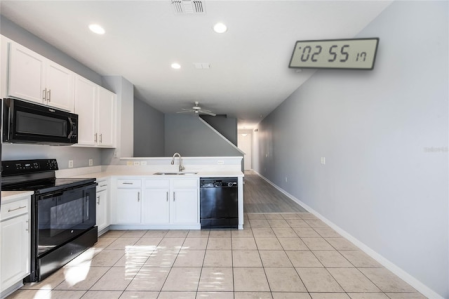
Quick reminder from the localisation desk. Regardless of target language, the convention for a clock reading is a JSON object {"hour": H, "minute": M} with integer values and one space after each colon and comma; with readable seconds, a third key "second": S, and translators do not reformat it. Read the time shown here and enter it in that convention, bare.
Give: {"hour": 2, "minute": 55, "second": 17}
